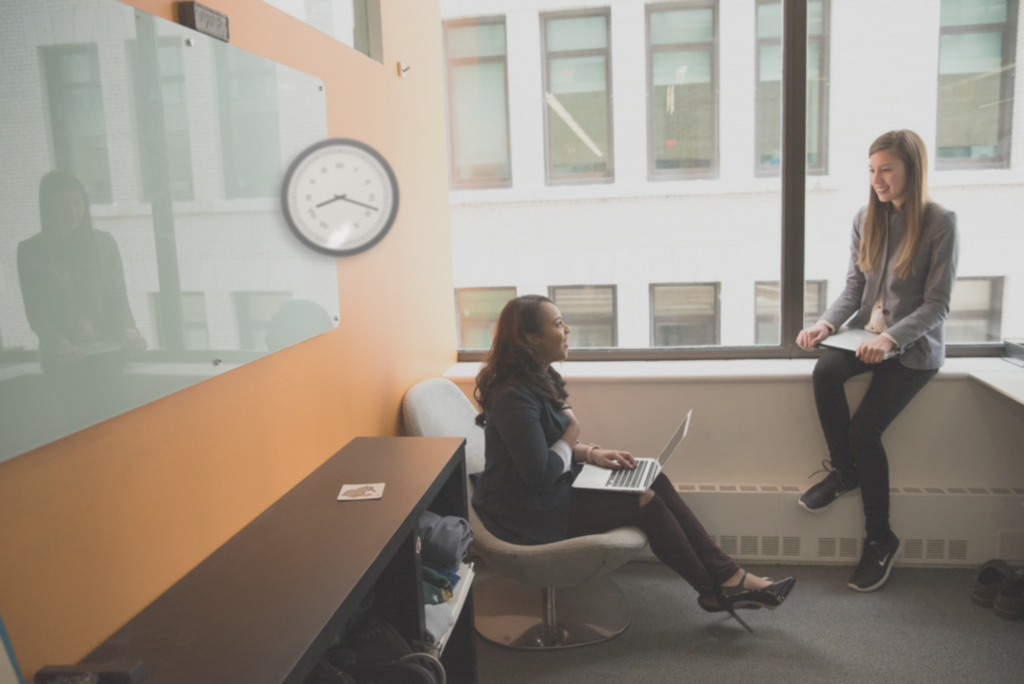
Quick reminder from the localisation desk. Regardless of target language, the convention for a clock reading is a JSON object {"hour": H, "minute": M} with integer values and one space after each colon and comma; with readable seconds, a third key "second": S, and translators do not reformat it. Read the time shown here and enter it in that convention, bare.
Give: {"hour": 8, "minute": 18}
